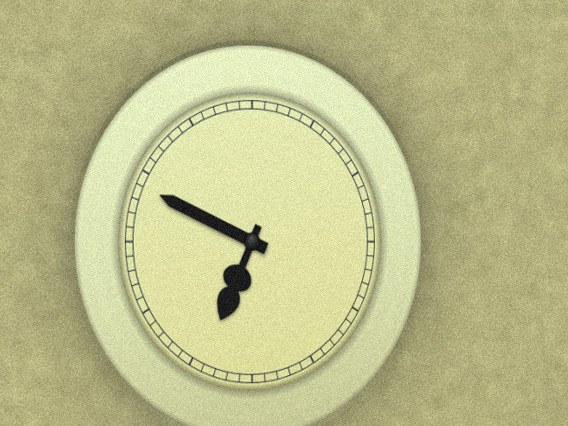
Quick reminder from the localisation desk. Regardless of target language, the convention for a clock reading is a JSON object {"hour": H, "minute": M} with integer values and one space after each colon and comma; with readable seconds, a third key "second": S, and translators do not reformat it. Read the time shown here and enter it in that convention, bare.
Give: {"hour": 6, "minute": 49}
